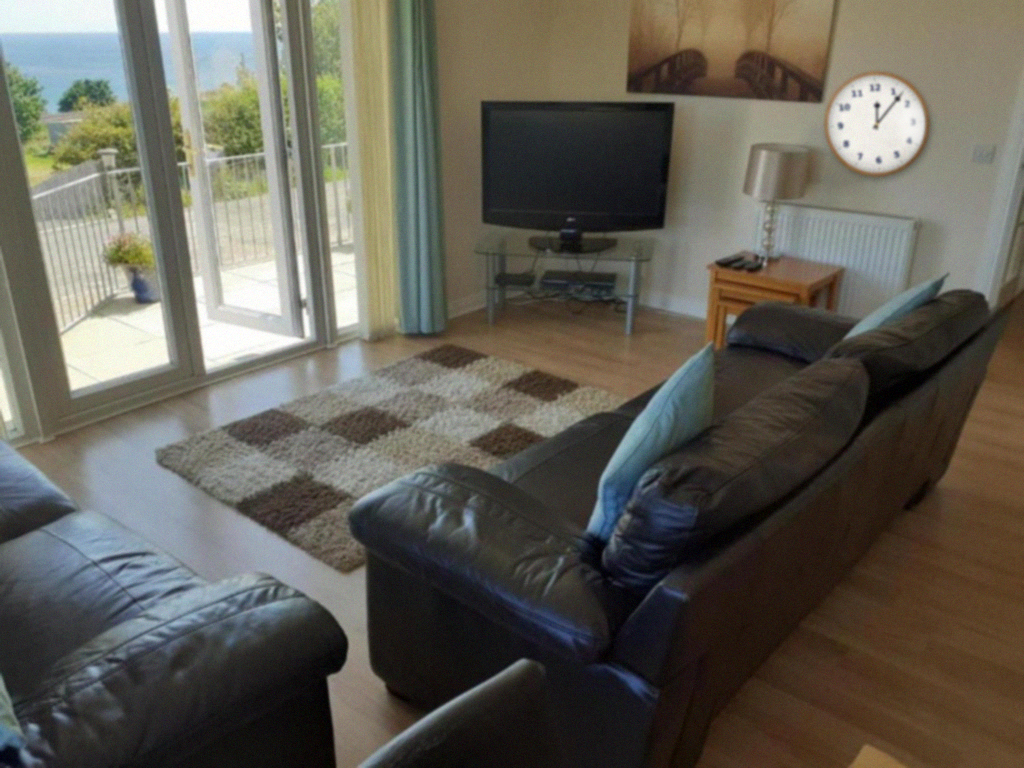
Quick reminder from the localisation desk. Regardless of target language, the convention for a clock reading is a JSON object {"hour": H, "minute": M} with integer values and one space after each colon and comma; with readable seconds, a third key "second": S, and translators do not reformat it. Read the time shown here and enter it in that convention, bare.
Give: {"hour": 12, "minute": 7}
